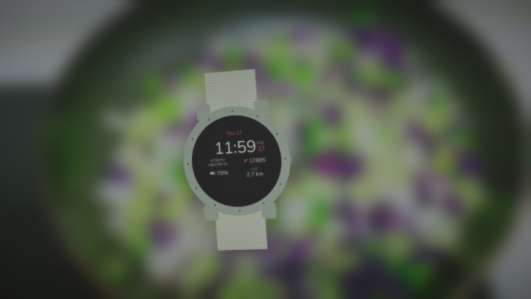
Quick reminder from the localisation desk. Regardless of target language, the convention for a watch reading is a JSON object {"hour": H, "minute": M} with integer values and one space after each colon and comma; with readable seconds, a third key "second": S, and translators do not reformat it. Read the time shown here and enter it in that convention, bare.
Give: {"hour": 11, "minute": 59}
